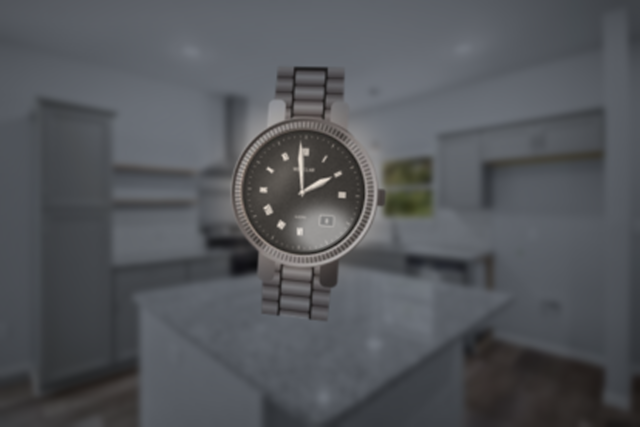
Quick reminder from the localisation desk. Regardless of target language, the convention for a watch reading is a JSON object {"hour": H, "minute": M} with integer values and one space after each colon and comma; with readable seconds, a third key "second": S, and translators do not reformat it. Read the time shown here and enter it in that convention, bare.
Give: {"hour": 1, "minute": 59}
